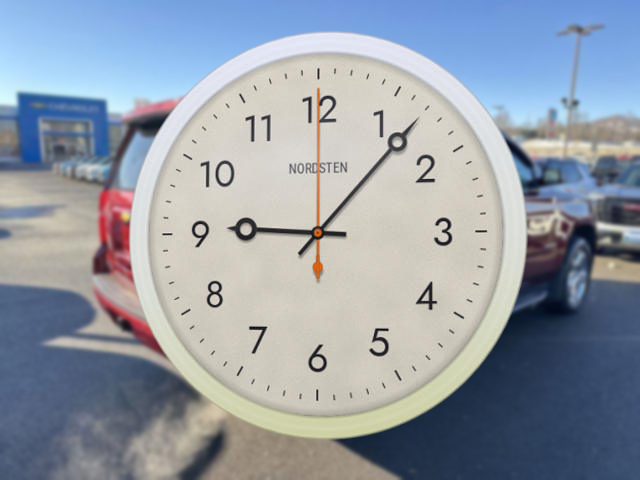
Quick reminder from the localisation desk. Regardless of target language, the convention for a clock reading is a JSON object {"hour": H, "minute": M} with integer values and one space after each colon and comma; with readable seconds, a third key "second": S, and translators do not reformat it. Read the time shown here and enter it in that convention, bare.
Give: {"hour": 9, "minute": 7, "second": 0}
